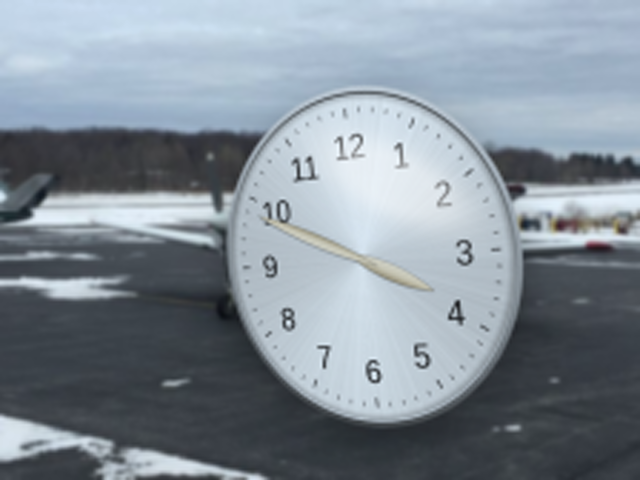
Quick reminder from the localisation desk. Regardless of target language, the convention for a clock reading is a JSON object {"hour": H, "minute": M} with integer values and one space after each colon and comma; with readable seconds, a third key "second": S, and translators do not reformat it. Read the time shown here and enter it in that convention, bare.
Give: {"hour": 3, "minute": 49}
